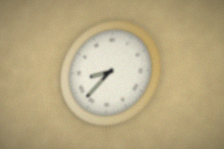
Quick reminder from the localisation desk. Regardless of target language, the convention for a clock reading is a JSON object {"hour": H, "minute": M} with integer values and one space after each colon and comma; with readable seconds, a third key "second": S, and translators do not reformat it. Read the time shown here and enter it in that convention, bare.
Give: {"hour": 8, "minute": 37}
